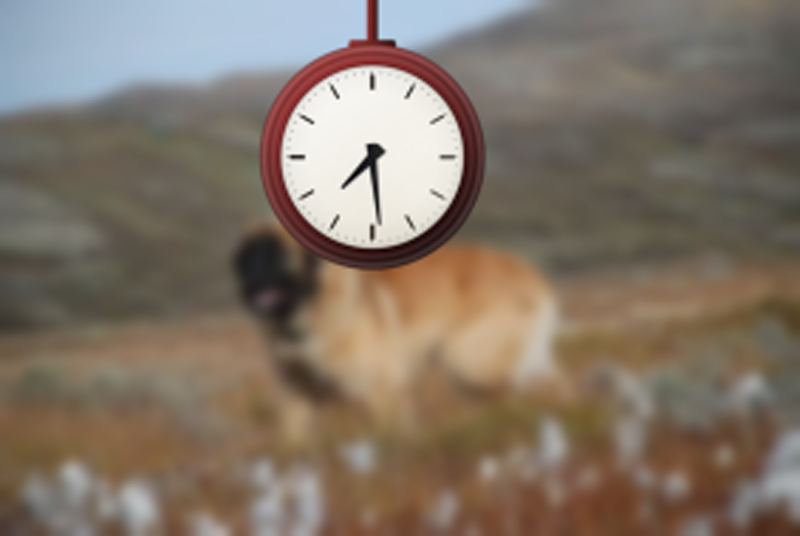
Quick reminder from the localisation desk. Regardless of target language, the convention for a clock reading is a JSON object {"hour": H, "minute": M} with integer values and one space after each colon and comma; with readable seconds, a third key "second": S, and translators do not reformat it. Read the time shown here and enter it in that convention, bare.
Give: {"hour": 7, "minute": 29}
